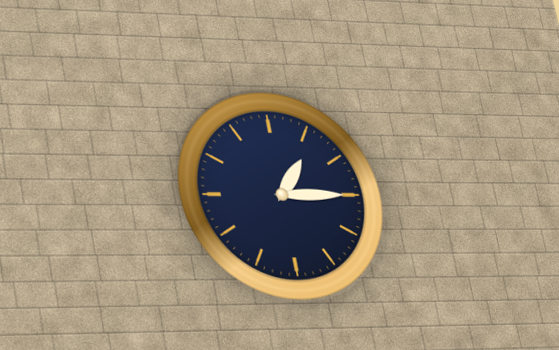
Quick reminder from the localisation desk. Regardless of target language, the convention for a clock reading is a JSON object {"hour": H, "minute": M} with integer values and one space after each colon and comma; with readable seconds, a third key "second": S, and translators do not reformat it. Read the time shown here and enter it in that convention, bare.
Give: {"hour": 1, "minute": 15}
